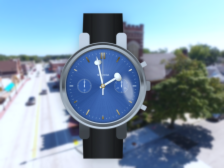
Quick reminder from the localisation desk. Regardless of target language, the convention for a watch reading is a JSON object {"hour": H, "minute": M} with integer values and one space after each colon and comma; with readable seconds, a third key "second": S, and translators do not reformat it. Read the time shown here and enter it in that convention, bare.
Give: {"hour": 1, "minute": 58}
